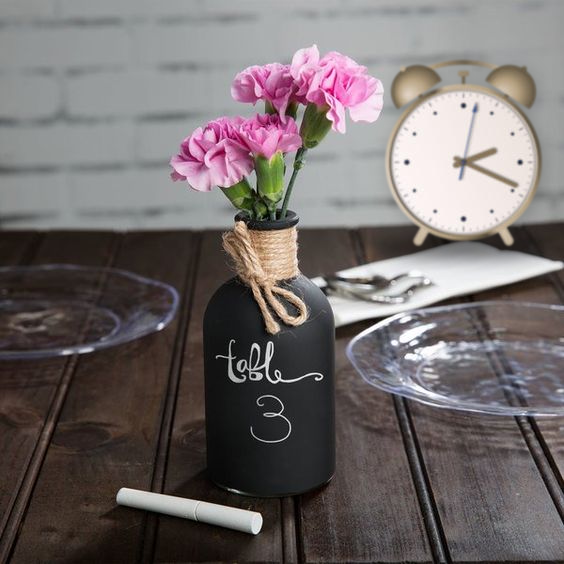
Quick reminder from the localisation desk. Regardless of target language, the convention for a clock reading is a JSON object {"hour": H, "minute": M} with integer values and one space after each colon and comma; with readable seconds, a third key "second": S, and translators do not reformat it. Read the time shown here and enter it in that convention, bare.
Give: {"hour": 2, "minute": 19, "second": 2}
